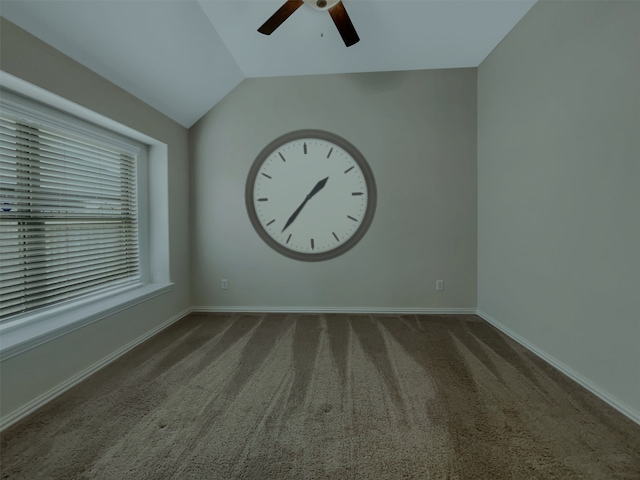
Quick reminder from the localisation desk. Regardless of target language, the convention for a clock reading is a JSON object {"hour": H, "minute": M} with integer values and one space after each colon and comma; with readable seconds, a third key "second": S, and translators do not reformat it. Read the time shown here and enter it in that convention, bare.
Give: {"hour": 1, "minute": 37}
